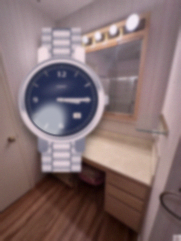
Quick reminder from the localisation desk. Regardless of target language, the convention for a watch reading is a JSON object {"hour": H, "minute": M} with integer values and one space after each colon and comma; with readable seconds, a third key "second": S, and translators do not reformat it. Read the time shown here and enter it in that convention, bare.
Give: {"hour": 3, "minute": 15}
